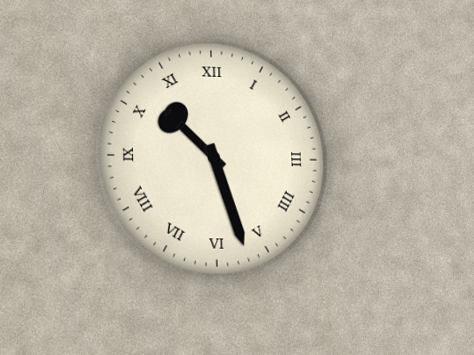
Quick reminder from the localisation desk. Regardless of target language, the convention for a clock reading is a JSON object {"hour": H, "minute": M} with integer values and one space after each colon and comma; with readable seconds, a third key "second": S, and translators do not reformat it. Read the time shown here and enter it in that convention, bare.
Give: {"hour": 10, "minute": 27}
